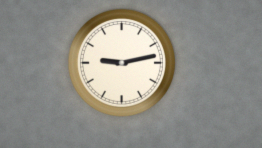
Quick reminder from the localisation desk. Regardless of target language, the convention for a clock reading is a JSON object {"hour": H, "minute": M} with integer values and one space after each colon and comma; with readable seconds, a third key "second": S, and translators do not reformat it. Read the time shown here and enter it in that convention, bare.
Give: {"hour": 9, "minute": 13}
